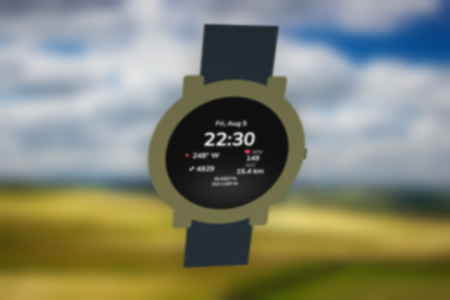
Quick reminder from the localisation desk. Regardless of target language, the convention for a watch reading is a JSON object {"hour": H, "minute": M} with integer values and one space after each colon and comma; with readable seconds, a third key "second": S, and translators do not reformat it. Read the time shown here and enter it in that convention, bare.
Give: {"hour": 22, "minute": 30}
